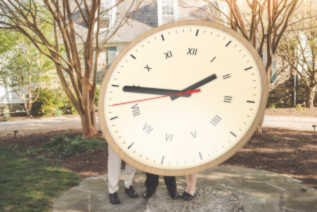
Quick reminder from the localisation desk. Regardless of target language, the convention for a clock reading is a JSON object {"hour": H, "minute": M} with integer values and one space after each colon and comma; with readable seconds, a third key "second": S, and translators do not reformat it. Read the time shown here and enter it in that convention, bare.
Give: {"hour": 1, "minute": 44, "second": 42}
